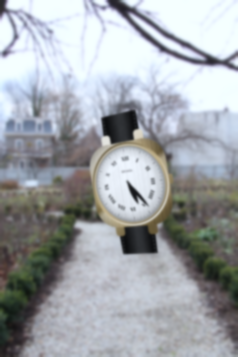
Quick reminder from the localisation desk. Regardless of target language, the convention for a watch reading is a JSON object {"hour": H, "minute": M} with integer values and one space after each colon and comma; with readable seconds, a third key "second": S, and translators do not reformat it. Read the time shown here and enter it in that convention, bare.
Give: {"hour": 5, "minute": 24}
